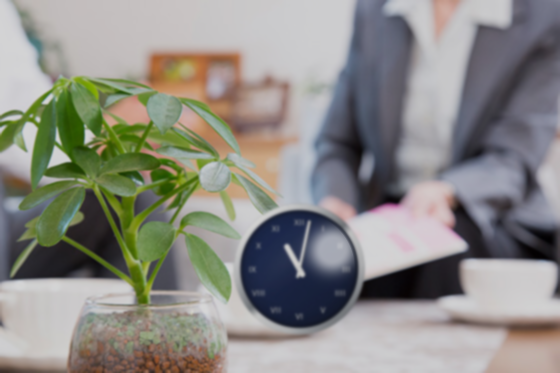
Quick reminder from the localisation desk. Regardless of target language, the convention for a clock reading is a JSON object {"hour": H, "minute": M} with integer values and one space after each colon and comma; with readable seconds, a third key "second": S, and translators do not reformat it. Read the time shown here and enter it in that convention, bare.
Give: {"hour": 11, "minute": 2}
